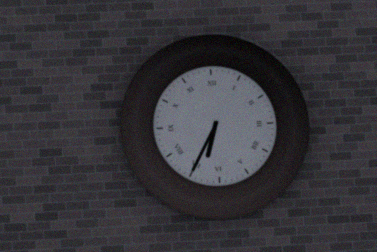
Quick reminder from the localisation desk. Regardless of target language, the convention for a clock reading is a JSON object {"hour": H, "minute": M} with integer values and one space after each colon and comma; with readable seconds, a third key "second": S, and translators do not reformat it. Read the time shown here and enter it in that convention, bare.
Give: {"hour": 6, "minute": 35}
